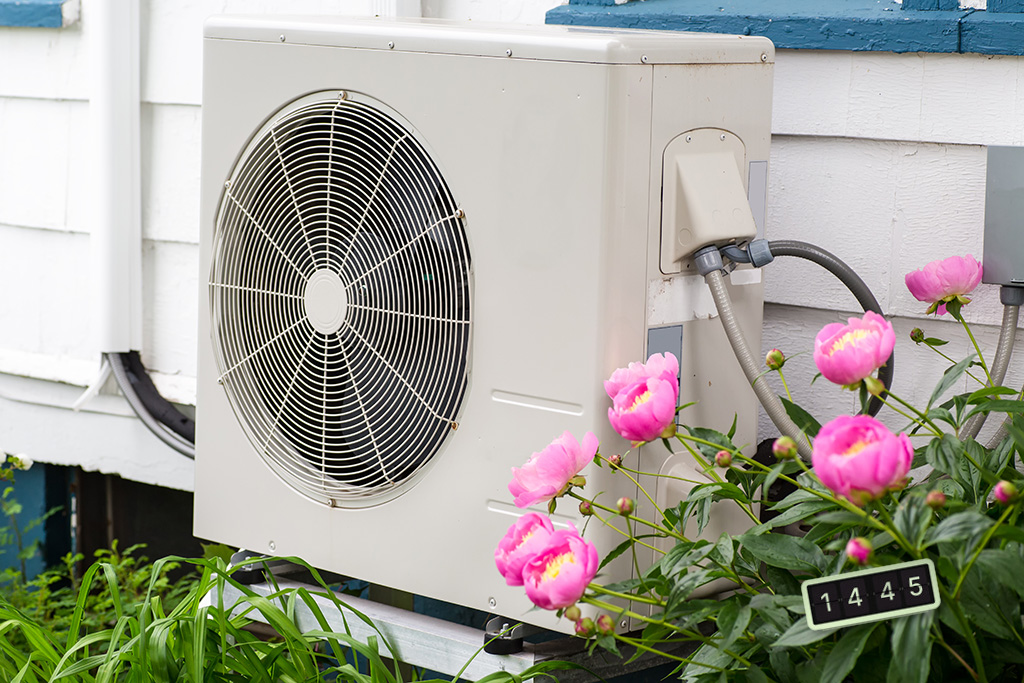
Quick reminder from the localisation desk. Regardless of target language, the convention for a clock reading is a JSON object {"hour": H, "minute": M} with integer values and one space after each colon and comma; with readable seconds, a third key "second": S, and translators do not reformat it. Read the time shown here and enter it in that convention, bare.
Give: {"hour": 14, "minute": 45}
